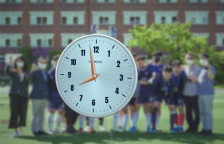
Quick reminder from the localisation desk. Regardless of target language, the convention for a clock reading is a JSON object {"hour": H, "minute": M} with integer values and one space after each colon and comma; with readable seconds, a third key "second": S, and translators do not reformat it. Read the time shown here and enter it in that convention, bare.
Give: {"hour": 7, "minute": 58}
